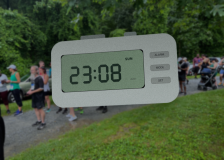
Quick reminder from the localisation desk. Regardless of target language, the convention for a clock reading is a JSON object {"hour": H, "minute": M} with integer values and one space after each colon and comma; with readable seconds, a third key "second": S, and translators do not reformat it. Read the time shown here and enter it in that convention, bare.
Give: {"hour": 23, "minute": 8}
